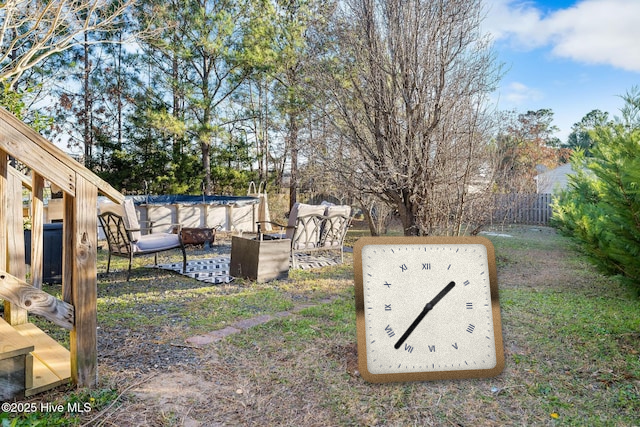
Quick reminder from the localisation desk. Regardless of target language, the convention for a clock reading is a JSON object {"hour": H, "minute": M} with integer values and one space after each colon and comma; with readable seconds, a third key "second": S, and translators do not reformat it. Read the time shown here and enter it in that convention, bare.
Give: {"hour": 1, "minute": 37}
